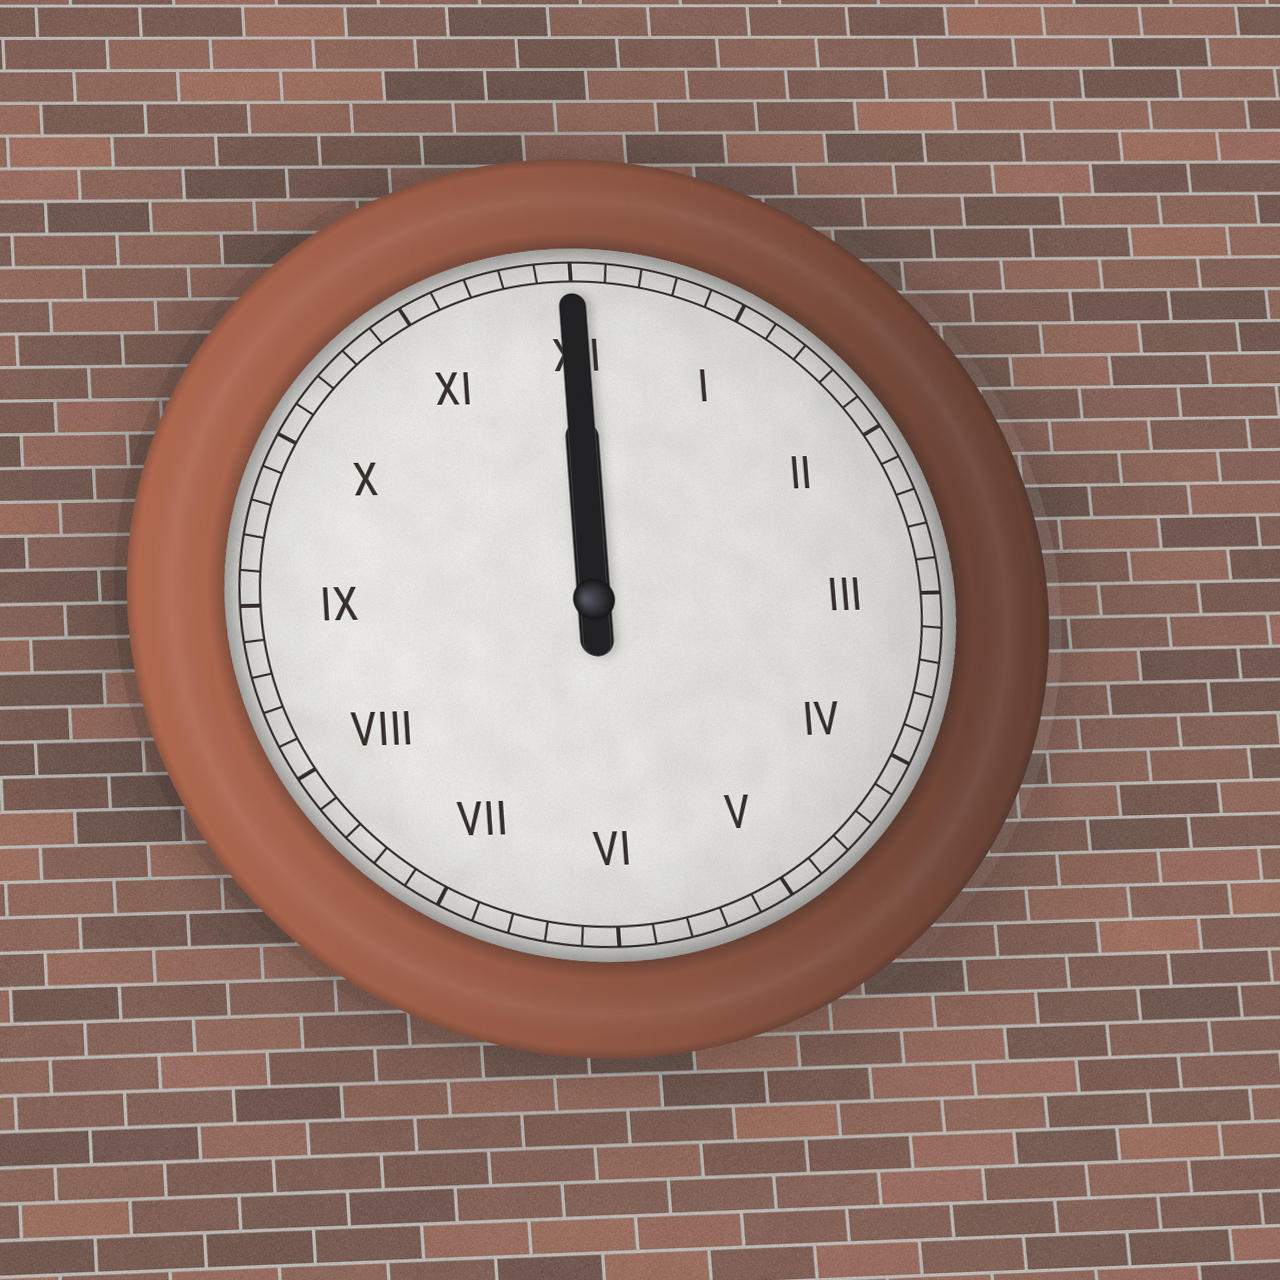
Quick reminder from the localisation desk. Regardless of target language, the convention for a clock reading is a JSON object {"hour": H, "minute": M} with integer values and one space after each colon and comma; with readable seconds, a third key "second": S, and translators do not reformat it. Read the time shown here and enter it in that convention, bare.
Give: {"hour": 12, "minute": 0}
